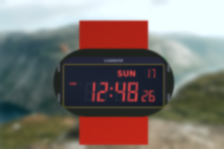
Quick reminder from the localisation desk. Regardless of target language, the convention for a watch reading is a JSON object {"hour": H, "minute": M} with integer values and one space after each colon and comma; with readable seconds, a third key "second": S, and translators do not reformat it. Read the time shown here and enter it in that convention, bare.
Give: {"hour": 12, "minute": 48, "second": 26}
